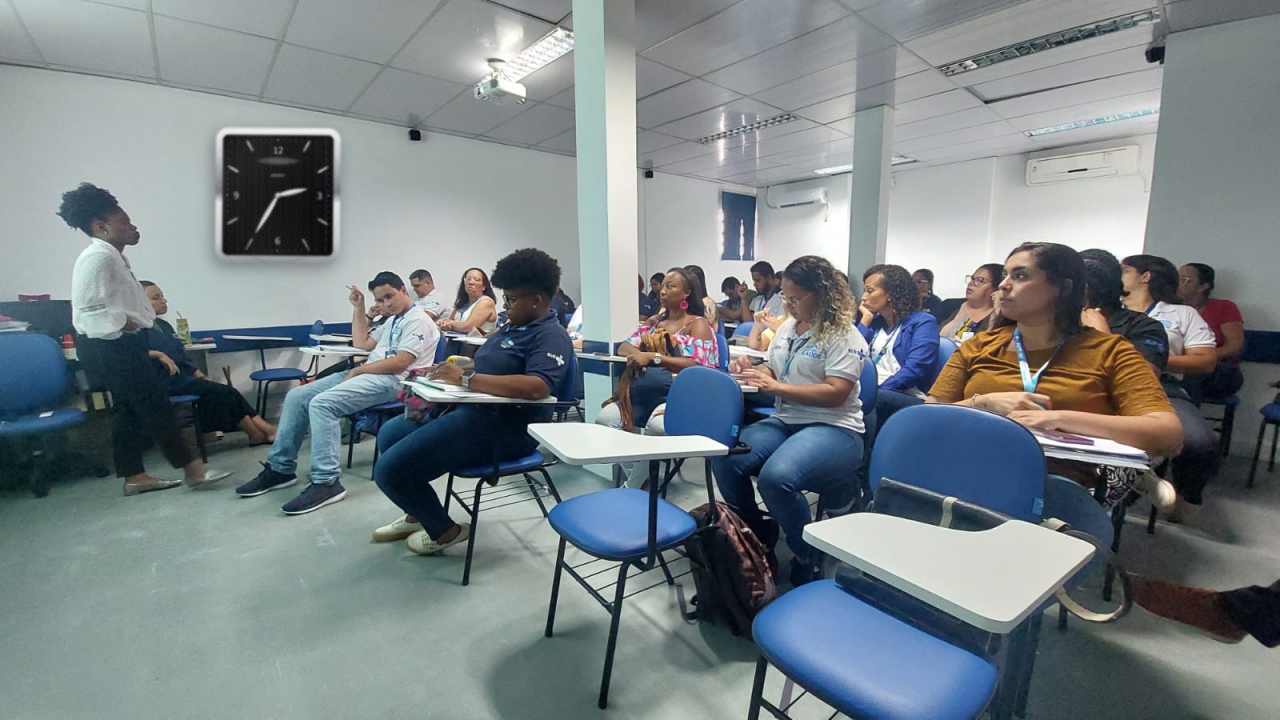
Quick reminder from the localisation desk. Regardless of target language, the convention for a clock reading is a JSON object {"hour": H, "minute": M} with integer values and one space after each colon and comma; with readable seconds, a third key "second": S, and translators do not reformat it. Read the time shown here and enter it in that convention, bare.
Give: {"hour": 2, "minute": 35}
